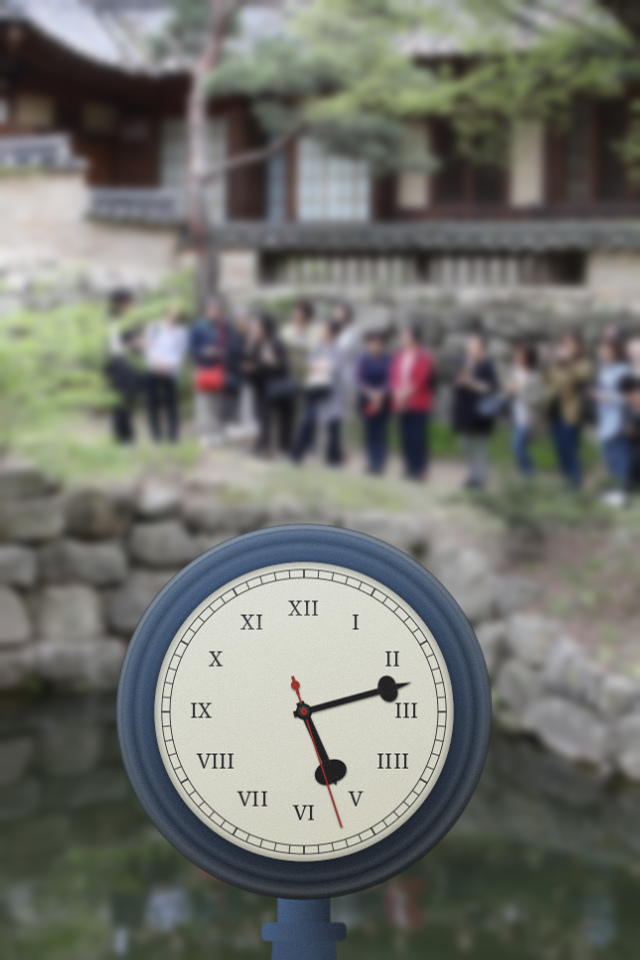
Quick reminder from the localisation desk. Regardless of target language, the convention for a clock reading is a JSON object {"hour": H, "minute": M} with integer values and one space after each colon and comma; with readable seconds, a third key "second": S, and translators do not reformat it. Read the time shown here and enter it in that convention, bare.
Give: {"hour": 5, "minute": 12, "second": 27}
